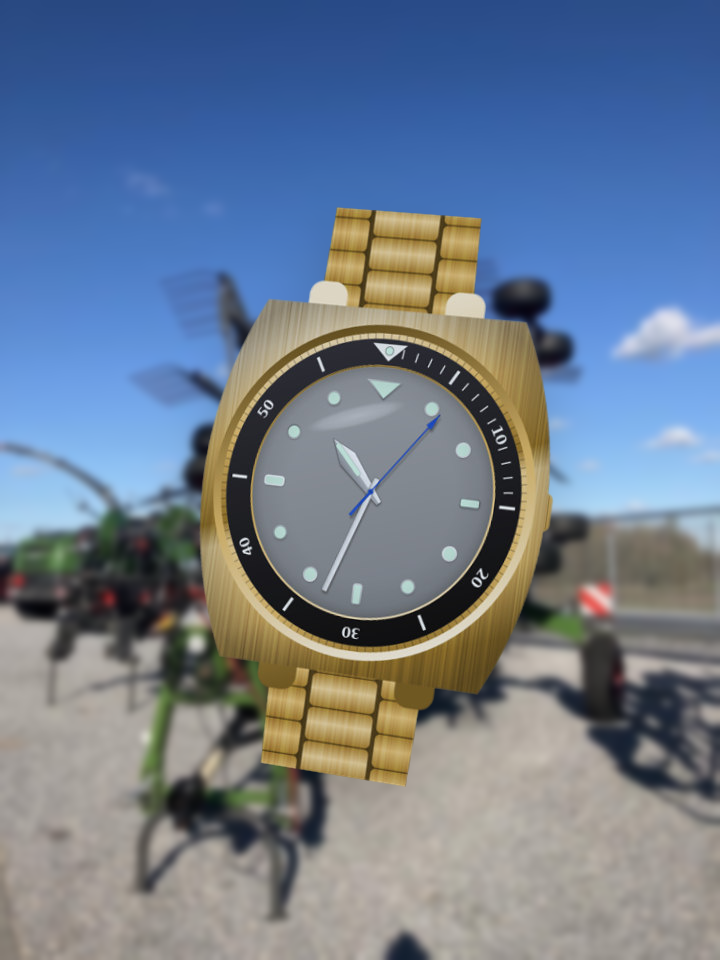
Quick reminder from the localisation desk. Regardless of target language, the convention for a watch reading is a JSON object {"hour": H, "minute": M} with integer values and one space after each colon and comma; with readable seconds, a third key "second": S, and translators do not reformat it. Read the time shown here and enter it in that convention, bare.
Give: {"hour": 10, "minute": 33, "second": 6}
